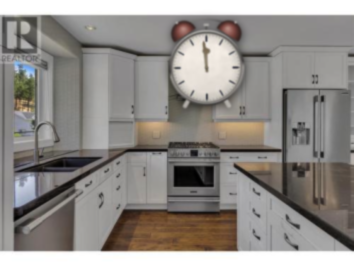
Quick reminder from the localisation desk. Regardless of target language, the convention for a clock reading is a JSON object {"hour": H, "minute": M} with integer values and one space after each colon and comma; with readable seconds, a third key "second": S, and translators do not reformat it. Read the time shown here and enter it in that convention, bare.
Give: {"hour": 11, "minute": 59}
